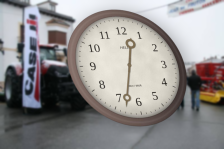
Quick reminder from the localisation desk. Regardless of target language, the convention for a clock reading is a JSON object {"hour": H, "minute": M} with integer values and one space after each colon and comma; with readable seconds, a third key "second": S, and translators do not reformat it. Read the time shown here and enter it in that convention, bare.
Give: {"hour": 12, "minute": 33}
